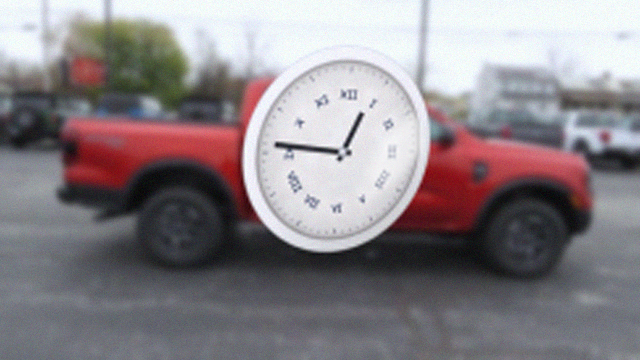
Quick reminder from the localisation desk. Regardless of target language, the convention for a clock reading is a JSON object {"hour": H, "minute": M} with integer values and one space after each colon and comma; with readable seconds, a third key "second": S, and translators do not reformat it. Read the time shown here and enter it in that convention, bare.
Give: {"hour": 12, "minute": 46}
